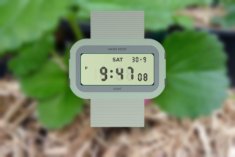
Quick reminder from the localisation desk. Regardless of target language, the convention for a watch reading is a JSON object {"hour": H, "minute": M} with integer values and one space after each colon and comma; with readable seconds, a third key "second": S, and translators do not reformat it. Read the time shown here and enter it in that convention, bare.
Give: {"hour": 9, "minute": 47, "second": 8}
